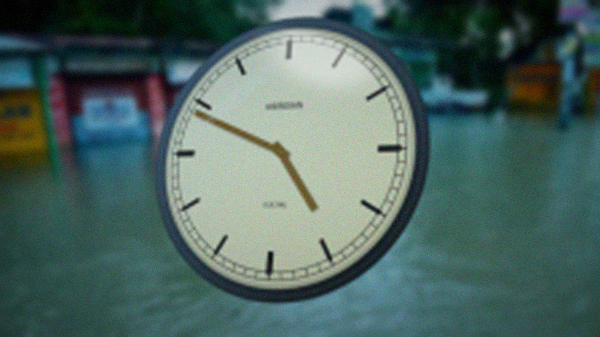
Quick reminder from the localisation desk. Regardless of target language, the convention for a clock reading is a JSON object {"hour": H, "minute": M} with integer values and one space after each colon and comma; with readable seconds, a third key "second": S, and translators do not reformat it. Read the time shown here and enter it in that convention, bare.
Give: {"hour": 4, "minute": 49}
